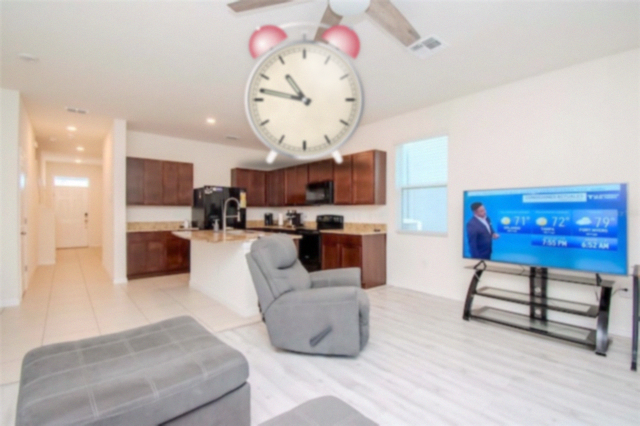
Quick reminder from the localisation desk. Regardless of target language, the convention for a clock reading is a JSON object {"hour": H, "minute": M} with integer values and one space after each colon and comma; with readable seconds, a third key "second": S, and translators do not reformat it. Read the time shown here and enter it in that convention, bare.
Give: {"hour": 10, "minute": 47}
